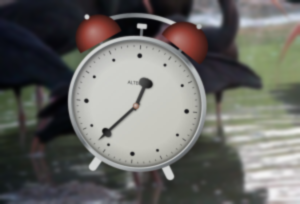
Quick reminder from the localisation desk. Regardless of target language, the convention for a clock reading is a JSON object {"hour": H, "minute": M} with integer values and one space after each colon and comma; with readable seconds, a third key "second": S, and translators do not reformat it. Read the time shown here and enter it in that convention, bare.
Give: {"hour": 12, "minute": 37}
